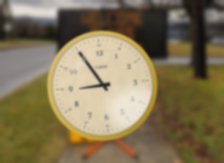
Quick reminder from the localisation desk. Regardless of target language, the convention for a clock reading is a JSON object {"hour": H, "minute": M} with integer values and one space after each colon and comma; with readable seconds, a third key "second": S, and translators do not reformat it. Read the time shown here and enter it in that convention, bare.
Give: {"hour": 8, "minute": 55}
